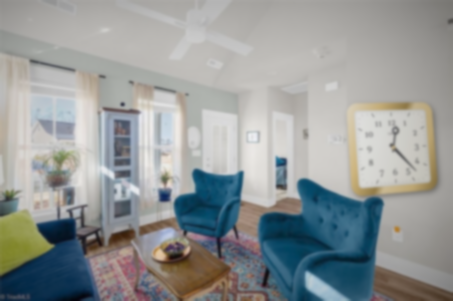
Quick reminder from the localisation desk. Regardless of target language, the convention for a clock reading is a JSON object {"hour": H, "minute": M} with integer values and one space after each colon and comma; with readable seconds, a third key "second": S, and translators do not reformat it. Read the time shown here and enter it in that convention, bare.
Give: {"hour": 12, "minute": 23}
